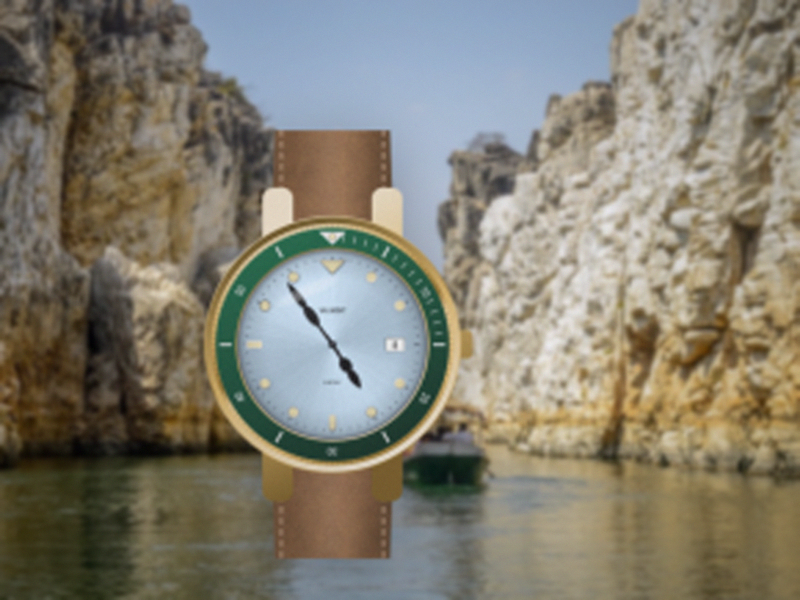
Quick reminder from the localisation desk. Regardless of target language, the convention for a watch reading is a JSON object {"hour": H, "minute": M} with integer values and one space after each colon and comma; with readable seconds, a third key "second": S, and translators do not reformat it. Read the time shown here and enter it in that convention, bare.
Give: {"hour": 4, "minute": 54}
